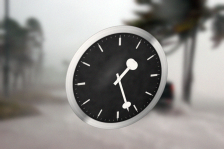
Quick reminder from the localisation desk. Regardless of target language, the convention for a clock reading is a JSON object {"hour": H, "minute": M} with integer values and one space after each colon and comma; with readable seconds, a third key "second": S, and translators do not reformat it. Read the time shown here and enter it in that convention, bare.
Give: {"hour": 1, "minute": 27}
